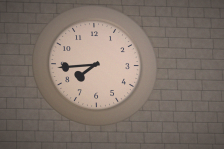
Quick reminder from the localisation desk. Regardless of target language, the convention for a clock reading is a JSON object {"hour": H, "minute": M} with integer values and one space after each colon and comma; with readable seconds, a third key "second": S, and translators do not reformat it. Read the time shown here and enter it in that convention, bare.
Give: {"hour": 7, "minute": 44}
